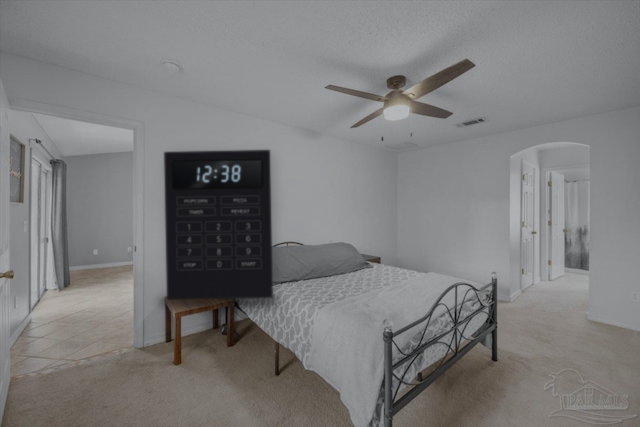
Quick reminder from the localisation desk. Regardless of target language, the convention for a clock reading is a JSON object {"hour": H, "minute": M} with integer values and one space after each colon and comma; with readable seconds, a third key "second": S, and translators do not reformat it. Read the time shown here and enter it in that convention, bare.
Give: {"hour": 12, "minute": 38}
